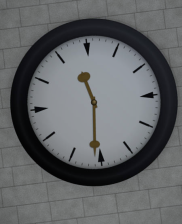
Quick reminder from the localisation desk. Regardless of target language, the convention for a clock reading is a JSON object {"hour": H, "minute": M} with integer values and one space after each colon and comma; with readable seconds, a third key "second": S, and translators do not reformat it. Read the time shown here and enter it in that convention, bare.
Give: {"hour": 11, "minute": 31}
